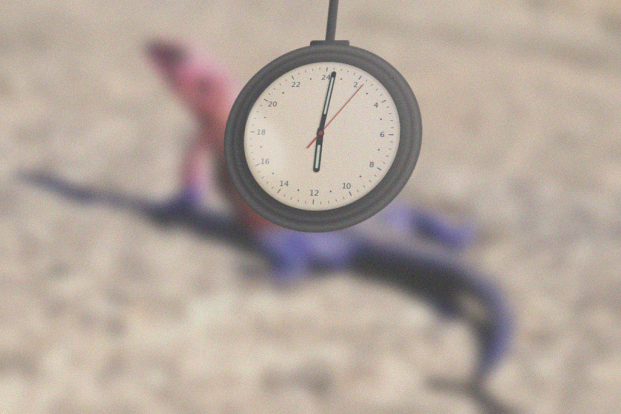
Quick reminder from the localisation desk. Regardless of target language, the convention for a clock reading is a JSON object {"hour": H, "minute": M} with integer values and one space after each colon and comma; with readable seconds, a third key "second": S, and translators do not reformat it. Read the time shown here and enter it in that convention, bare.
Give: {"hour": 12, "minute": 1, "second": 6}
